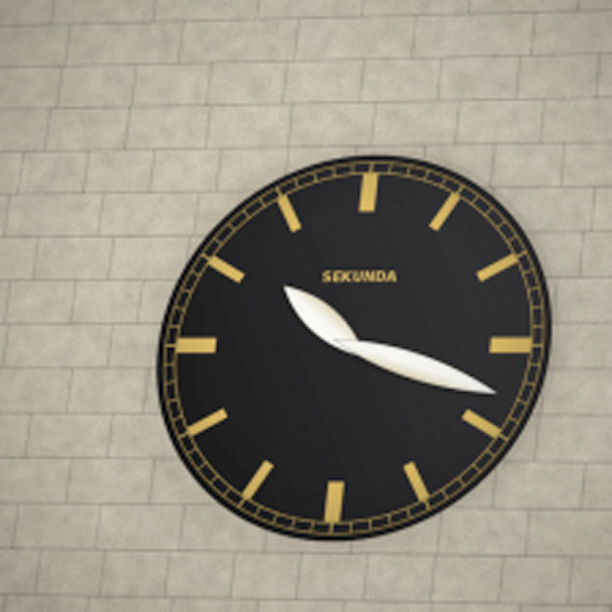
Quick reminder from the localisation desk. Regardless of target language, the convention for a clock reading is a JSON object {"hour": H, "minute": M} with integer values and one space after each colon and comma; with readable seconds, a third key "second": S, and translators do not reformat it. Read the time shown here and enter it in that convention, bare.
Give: {"hour": 10, "minute": 18}
